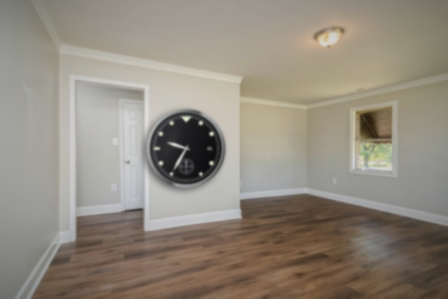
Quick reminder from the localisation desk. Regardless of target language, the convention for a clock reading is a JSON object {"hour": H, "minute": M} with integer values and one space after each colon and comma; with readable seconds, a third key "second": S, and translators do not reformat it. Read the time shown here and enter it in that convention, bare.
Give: {"hour": 9, "minute": 35}
